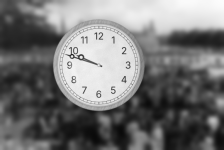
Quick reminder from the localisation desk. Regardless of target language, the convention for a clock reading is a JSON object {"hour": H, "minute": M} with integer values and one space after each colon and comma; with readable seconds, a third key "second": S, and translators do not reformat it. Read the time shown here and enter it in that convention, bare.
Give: {"hour": 9, "minute": 48}
